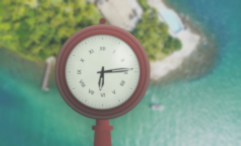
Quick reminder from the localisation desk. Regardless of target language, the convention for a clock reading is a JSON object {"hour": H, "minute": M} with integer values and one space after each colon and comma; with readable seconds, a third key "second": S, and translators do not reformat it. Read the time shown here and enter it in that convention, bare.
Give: {"hour": 6, "minute": 14}
